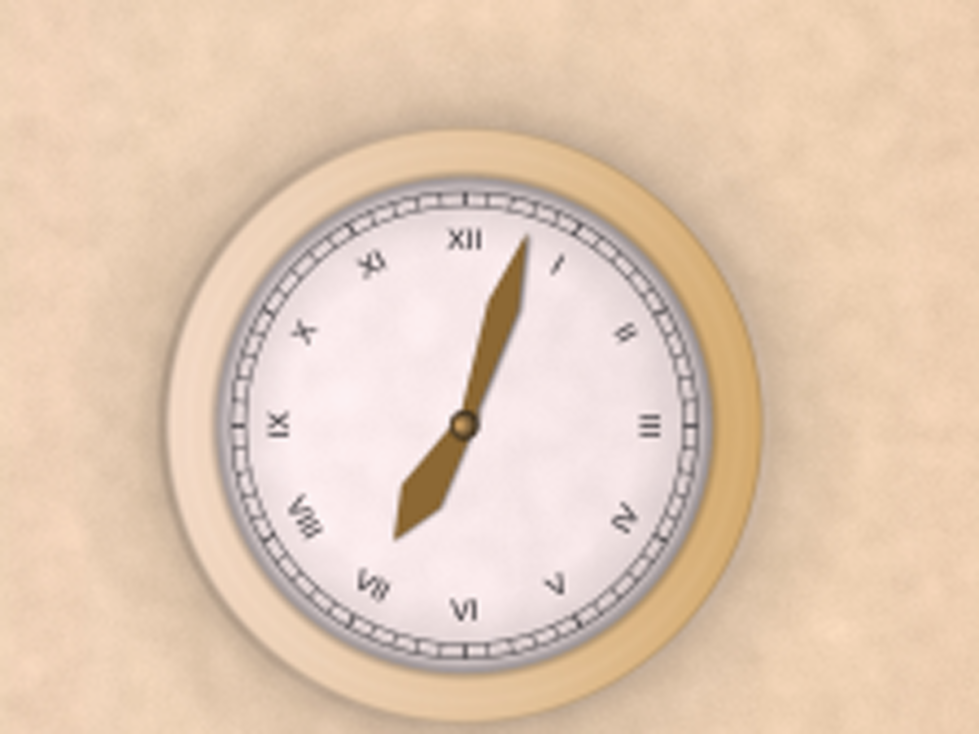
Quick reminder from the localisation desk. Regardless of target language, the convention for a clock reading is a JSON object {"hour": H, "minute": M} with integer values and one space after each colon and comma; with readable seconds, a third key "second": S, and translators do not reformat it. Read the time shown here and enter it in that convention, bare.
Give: {"hour": 7, "minute": 3}
